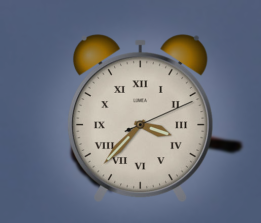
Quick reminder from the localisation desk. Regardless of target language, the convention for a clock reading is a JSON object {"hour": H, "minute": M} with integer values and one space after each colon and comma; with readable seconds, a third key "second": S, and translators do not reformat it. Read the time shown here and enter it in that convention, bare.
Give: {"hour": 3, "minute": 37, "second": 11}
